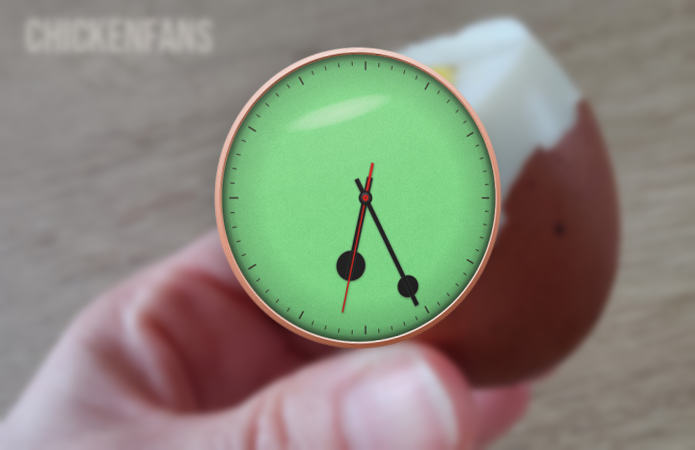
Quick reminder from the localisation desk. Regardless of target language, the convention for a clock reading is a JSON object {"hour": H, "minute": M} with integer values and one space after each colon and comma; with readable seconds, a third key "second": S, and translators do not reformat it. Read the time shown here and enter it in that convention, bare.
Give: {"hour": 6, "minute": 25, "second": 32}
